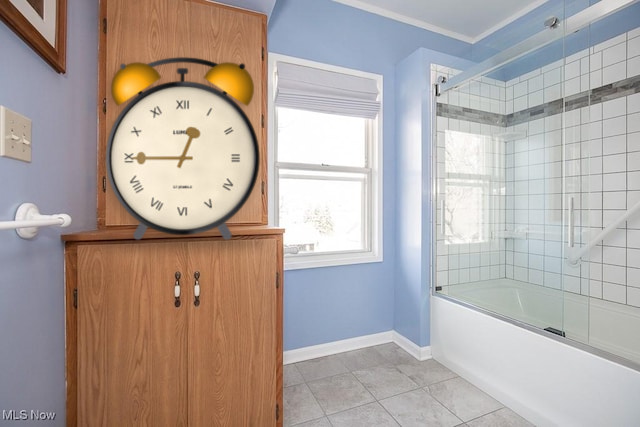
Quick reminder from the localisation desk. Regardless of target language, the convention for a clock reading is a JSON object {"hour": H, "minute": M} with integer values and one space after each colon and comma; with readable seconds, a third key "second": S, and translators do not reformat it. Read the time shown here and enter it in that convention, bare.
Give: {"hour": 12, "minute": 45}
